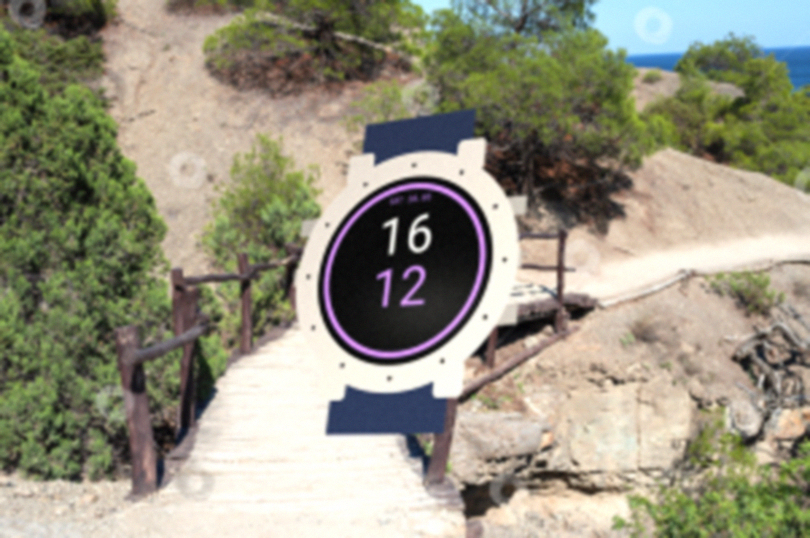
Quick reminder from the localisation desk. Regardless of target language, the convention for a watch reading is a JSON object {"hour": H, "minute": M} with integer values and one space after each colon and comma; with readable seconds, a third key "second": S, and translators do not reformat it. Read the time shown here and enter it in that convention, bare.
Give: {"hour": 16, "minute": 12}
